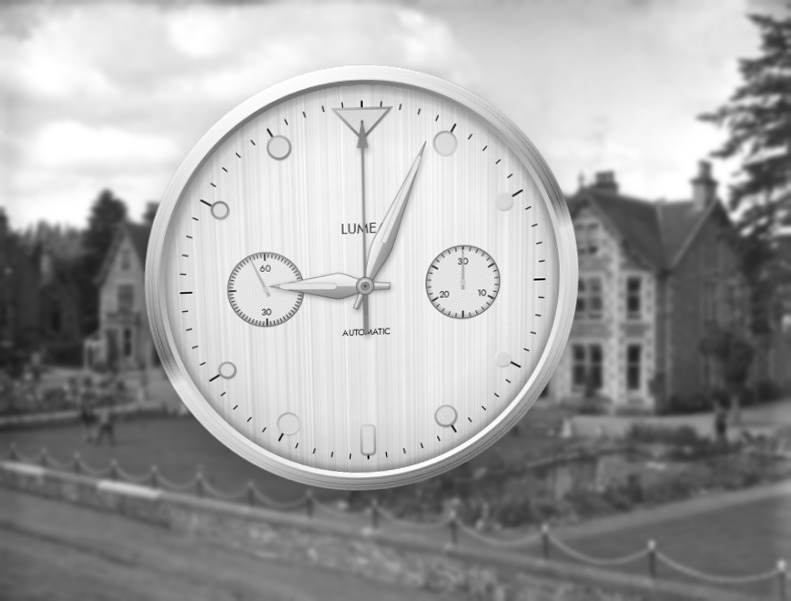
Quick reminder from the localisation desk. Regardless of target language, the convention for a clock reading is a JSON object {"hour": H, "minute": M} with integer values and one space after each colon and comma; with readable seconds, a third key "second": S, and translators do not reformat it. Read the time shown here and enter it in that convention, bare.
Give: {"hour": 9, "minute": 3, "second": 56}
